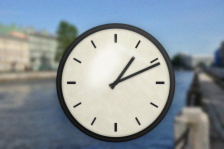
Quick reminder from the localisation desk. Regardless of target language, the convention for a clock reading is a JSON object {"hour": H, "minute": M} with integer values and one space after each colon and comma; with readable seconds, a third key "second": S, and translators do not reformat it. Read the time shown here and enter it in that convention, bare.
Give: {"hour": 1, "minute": 11}
